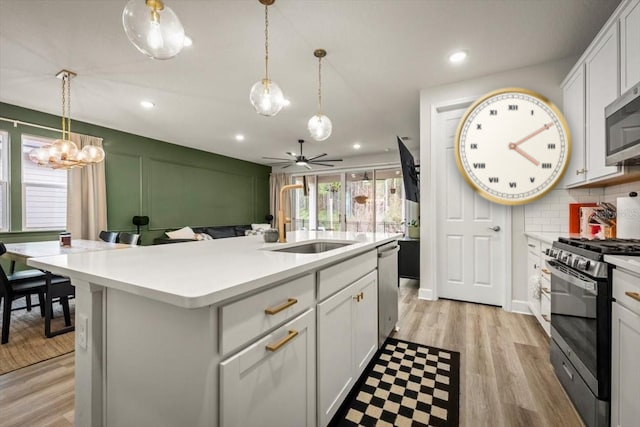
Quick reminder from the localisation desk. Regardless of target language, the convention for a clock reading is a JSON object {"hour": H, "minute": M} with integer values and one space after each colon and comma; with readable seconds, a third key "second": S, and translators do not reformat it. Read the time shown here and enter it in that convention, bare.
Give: {"hour": 4, "minute": 10}
